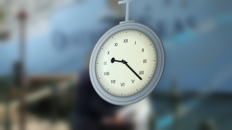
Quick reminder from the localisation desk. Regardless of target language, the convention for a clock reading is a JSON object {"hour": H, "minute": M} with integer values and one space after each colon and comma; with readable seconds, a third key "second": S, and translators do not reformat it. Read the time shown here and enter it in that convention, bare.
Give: {"hour": 9, "minute": 22}
